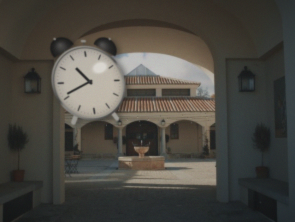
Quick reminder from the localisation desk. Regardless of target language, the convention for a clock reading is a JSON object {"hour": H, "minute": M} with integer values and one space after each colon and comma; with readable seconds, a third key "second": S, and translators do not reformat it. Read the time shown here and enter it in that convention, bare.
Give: {"hour": 10, "minute": 41}
